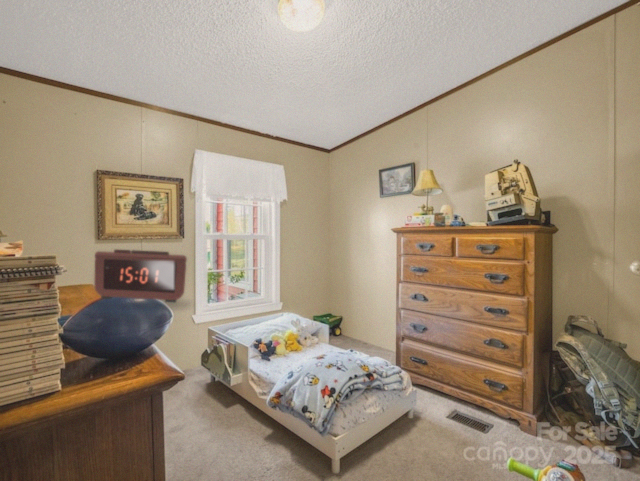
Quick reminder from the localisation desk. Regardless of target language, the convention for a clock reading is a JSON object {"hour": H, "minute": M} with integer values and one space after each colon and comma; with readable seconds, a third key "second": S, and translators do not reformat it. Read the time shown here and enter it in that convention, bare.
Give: {"hour": 15, "minute": 1}
